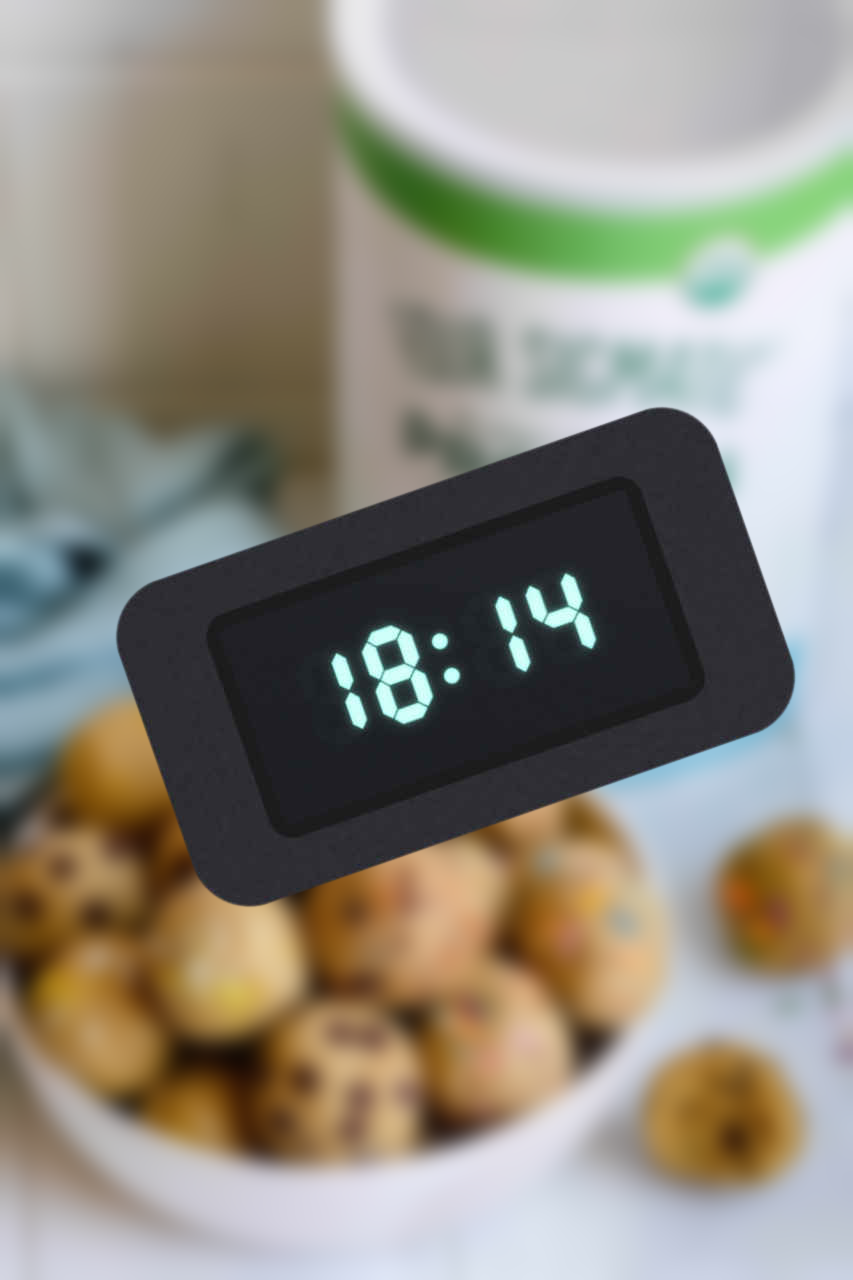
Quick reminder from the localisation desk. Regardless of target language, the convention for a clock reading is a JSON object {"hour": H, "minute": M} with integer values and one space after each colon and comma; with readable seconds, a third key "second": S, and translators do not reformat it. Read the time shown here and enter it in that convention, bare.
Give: {"hour": 18, "minute": 14}
